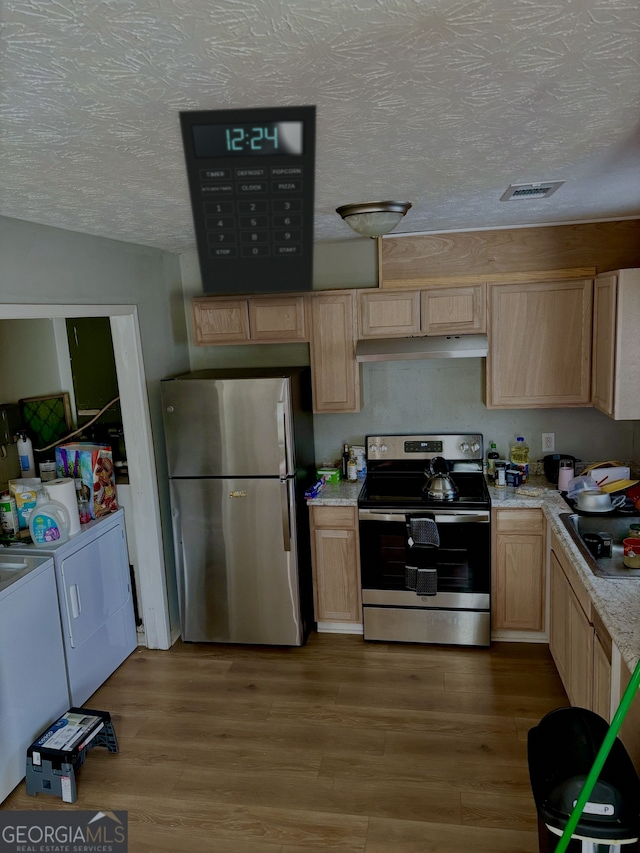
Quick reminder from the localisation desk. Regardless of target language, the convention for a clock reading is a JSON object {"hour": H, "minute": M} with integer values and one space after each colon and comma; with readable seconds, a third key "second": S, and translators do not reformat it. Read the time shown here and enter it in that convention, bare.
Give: {"hour": 12, "minute": 24}
